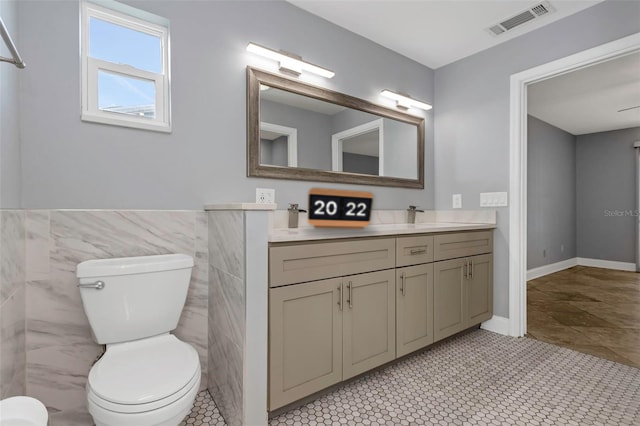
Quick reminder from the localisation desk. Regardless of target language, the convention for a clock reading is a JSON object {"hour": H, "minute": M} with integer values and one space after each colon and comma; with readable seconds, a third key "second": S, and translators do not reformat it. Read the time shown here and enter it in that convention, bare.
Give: {"hour": 20, "minute": 22}
